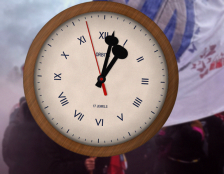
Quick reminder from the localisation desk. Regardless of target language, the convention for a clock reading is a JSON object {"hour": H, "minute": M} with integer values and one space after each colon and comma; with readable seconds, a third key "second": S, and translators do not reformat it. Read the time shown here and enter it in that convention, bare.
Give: {"hour": 1, "minute": 1, "second": 57}
